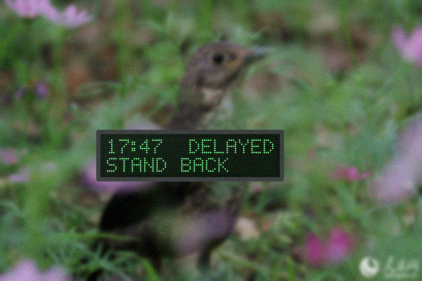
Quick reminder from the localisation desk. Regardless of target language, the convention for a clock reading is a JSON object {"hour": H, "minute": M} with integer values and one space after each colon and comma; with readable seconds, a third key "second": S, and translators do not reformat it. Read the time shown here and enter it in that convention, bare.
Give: {"hour": 17, "minute": 47}
